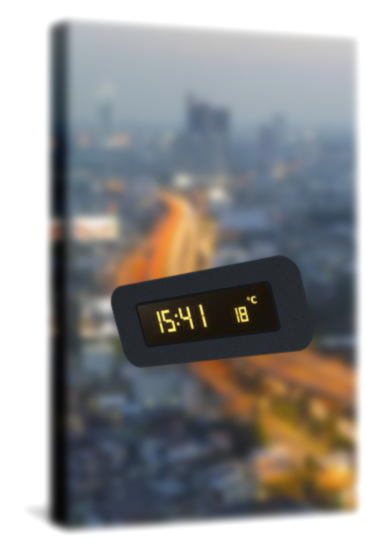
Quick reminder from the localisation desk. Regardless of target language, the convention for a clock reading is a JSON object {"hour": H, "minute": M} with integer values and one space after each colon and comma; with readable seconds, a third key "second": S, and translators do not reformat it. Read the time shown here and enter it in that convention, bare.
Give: {"hour": 15, "minute": 41}
